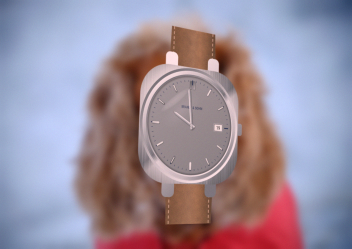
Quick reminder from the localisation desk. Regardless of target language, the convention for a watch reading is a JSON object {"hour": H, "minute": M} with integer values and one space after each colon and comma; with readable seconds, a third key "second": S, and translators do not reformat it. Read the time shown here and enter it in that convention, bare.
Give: {"hour": 9, "minute": 59}
